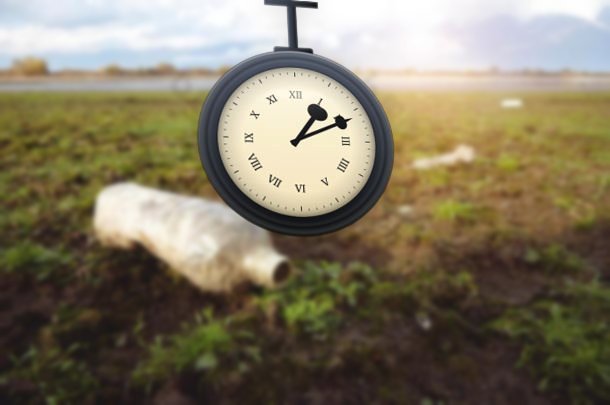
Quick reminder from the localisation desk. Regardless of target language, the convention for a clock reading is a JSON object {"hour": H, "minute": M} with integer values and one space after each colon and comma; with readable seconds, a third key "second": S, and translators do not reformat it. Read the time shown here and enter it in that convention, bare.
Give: {"hour": 1, "minute": 11}
